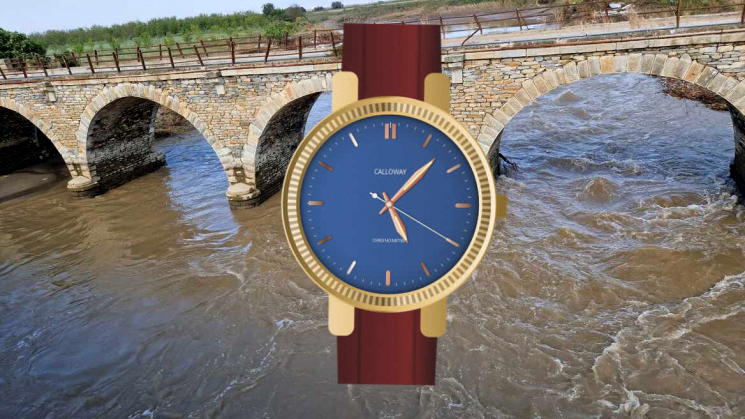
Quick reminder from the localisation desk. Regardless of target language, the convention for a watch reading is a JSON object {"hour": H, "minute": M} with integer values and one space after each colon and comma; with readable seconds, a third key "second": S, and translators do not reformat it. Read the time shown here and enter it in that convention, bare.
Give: {"hour": 5, "minute": 7, "second": 20}
